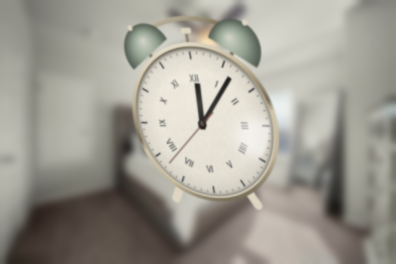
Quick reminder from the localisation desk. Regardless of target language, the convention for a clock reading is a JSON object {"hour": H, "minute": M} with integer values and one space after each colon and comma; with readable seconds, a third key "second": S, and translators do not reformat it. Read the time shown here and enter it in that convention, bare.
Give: {"hour": 12, "minute": 6, "second": 38}
